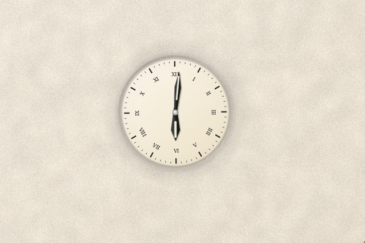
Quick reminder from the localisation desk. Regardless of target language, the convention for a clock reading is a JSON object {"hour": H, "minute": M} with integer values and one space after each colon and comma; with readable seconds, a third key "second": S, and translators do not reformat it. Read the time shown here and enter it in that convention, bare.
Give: {"hour": 6, "minute": 1}
